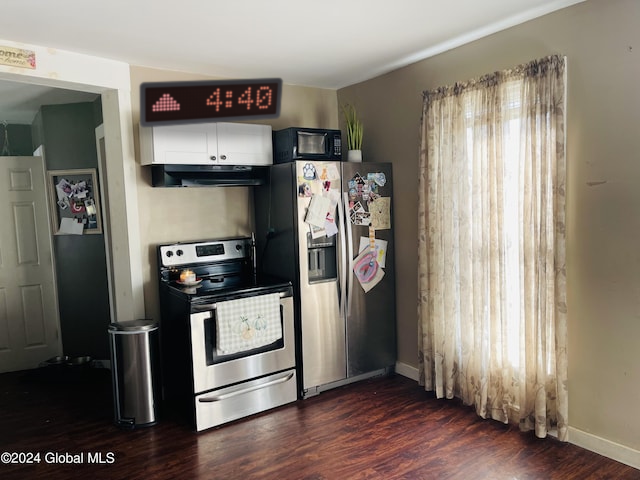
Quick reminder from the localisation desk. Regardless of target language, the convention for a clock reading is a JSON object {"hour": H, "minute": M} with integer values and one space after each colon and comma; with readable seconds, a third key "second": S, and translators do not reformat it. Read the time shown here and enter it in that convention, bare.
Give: {"hour": 4, "minute": 40}
